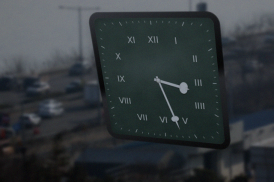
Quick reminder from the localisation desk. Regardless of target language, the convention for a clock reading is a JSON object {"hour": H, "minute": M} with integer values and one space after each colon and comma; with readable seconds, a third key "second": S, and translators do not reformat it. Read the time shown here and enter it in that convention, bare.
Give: {"hour": 3, "minute": 27}
